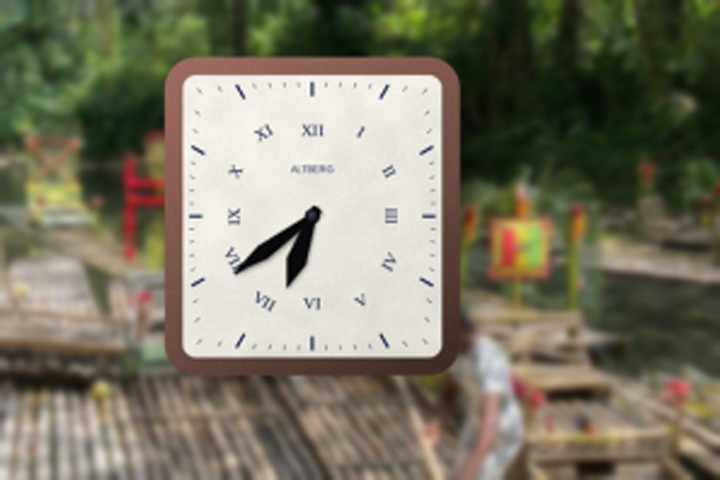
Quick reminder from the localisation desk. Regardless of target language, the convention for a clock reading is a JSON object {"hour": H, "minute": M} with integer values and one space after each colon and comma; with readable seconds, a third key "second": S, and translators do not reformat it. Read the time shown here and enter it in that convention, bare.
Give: {"hour": 6, "minute": 39}
